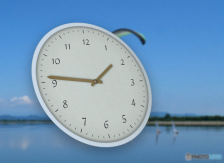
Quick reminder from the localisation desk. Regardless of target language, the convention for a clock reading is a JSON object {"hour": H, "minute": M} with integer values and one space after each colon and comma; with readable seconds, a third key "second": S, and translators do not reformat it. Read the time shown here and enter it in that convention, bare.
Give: {"hour": 1, "minute": 46}
